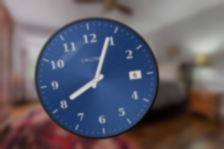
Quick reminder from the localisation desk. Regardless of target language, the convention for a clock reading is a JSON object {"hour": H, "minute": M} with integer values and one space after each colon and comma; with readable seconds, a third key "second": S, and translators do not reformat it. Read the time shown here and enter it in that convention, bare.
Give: {"hour": 8, "minute": 4}
